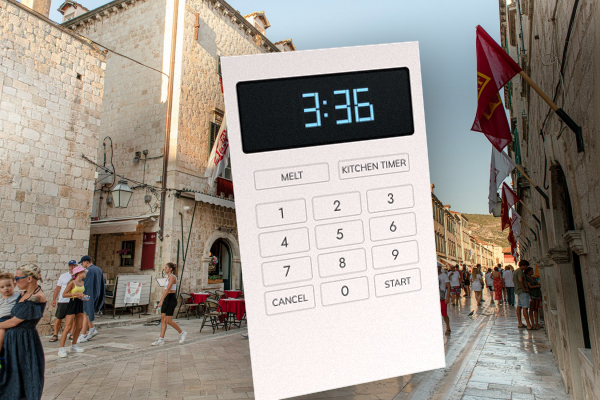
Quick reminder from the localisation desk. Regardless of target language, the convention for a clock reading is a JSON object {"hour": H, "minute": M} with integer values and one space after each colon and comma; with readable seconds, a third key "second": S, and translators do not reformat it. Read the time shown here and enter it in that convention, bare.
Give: {"hour": 3, "minute": 36}
